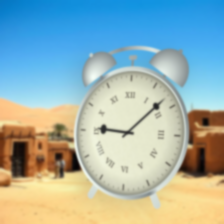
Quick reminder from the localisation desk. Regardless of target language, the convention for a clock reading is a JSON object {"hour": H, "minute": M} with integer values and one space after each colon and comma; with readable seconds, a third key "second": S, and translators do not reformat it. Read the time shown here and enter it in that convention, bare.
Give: {"hour": 9, "minute": 8}
